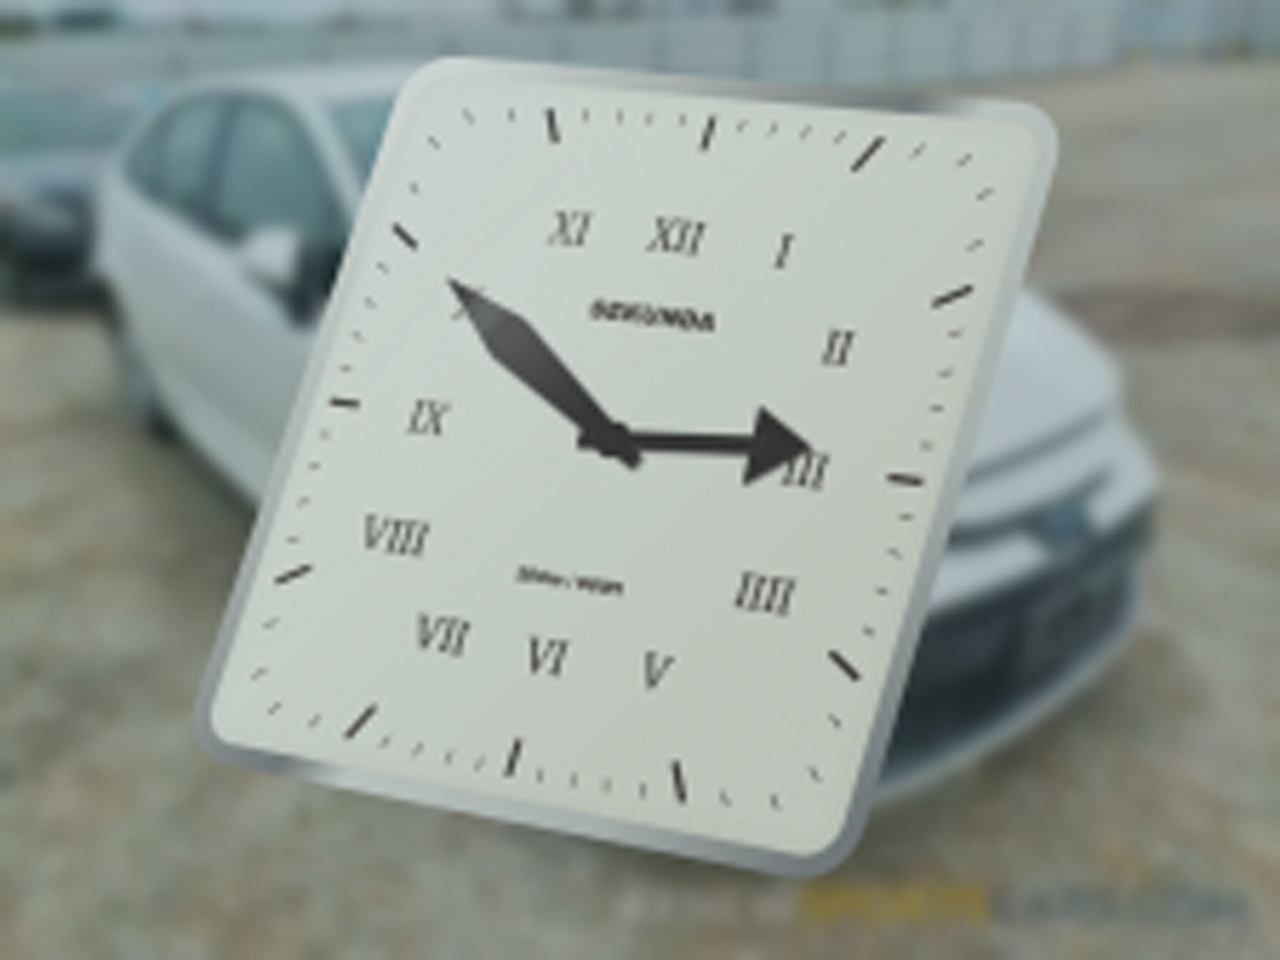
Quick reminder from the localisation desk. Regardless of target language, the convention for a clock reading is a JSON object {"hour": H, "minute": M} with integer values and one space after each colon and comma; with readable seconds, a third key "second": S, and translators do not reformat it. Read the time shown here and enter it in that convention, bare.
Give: {"hour": 2, "minute": 50}
